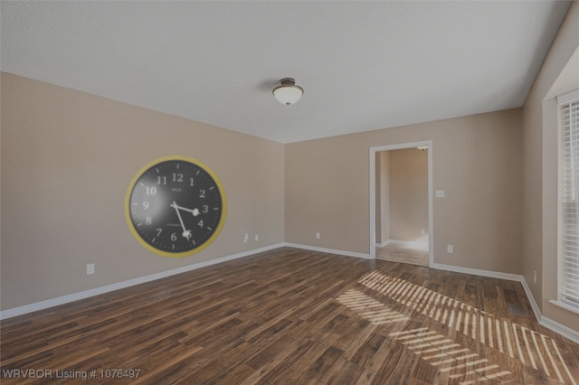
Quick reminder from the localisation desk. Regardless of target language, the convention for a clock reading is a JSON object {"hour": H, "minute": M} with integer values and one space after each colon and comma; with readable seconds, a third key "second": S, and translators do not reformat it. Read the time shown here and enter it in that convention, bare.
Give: {"hour": 3, "minute": 26}
